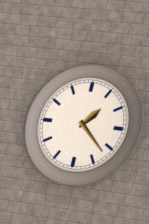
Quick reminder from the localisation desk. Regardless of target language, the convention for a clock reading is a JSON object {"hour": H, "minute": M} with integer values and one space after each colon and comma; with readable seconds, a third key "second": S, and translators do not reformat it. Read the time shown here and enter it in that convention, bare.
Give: {"hour": 1, "minute": 22}
